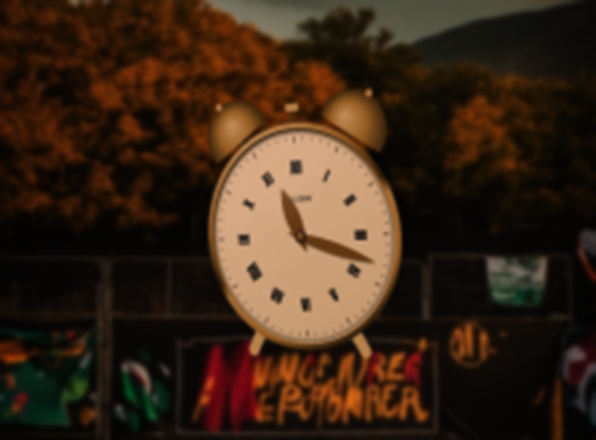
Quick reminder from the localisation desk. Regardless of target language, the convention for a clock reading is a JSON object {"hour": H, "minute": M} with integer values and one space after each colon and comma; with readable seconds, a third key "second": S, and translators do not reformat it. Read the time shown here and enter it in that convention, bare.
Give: {"hour": 11, "minute": 18}
